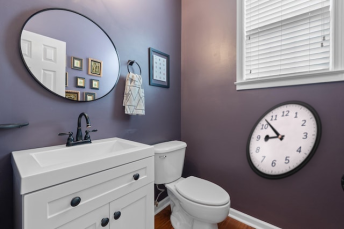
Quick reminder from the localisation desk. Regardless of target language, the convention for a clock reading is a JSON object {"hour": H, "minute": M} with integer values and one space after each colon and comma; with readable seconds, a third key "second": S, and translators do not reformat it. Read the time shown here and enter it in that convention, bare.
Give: {"hour": 8, "minute": 52}
